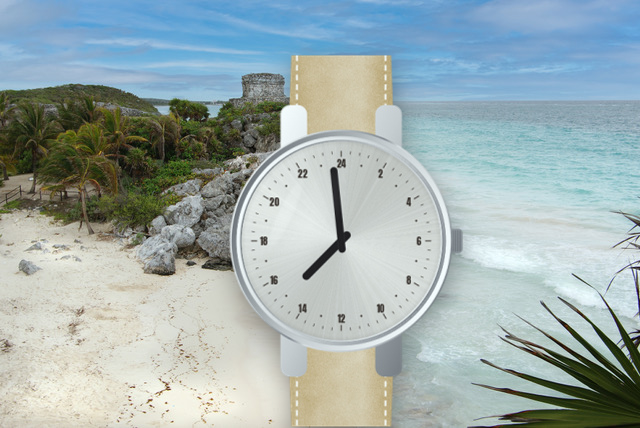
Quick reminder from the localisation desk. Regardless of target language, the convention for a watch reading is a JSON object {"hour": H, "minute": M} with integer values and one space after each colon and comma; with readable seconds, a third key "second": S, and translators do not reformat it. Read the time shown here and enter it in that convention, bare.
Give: {"hour": 14, "minute": 59}
